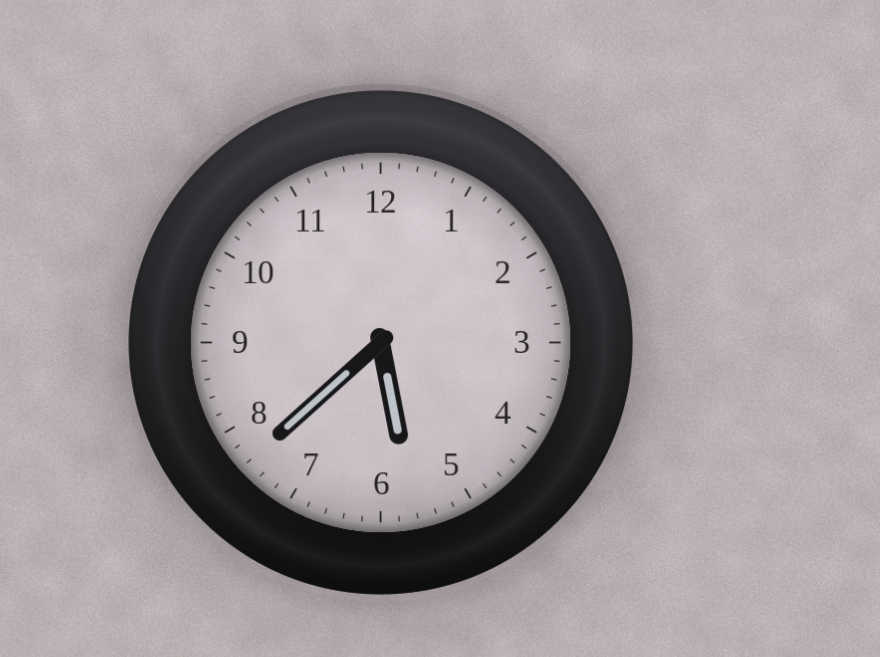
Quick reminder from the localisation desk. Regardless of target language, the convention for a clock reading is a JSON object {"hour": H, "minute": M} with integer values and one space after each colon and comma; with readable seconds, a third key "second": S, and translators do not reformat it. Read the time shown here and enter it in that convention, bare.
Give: {"hour": 5, "minute": 38}
